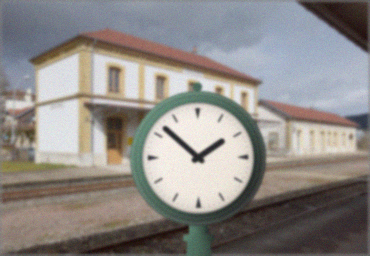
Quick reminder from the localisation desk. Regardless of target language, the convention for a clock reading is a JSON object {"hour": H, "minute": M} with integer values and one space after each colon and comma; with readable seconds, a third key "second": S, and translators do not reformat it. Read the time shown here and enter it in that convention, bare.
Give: {"hour": 1, "minute": 52}
